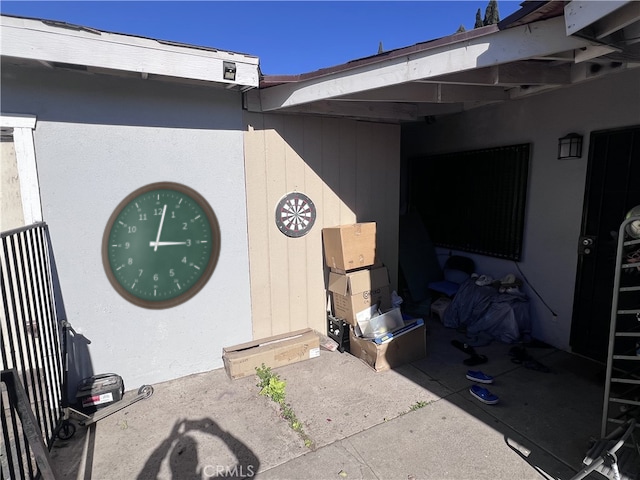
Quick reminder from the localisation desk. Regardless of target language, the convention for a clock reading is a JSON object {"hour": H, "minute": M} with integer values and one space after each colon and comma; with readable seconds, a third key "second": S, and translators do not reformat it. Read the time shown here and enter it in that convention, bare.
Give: {"hour": 3, "minute": 2}
